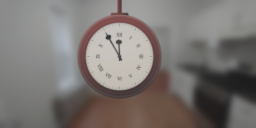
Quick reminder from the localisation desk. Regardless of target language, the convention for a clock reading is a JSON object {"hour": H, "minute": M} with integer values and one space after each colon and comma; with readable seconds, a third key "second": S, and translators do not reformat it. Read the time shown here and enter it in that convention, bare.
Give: {"hour": 11, "minute": 55}
